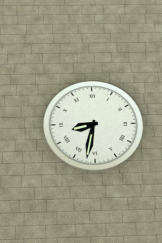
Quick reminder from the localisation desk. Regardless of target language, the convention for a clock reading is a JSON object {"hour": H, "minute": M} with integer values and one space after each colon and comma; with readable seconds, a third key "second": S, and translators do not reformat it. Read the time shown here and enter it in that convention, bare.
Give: {"hour": 8, "minute": 32}
